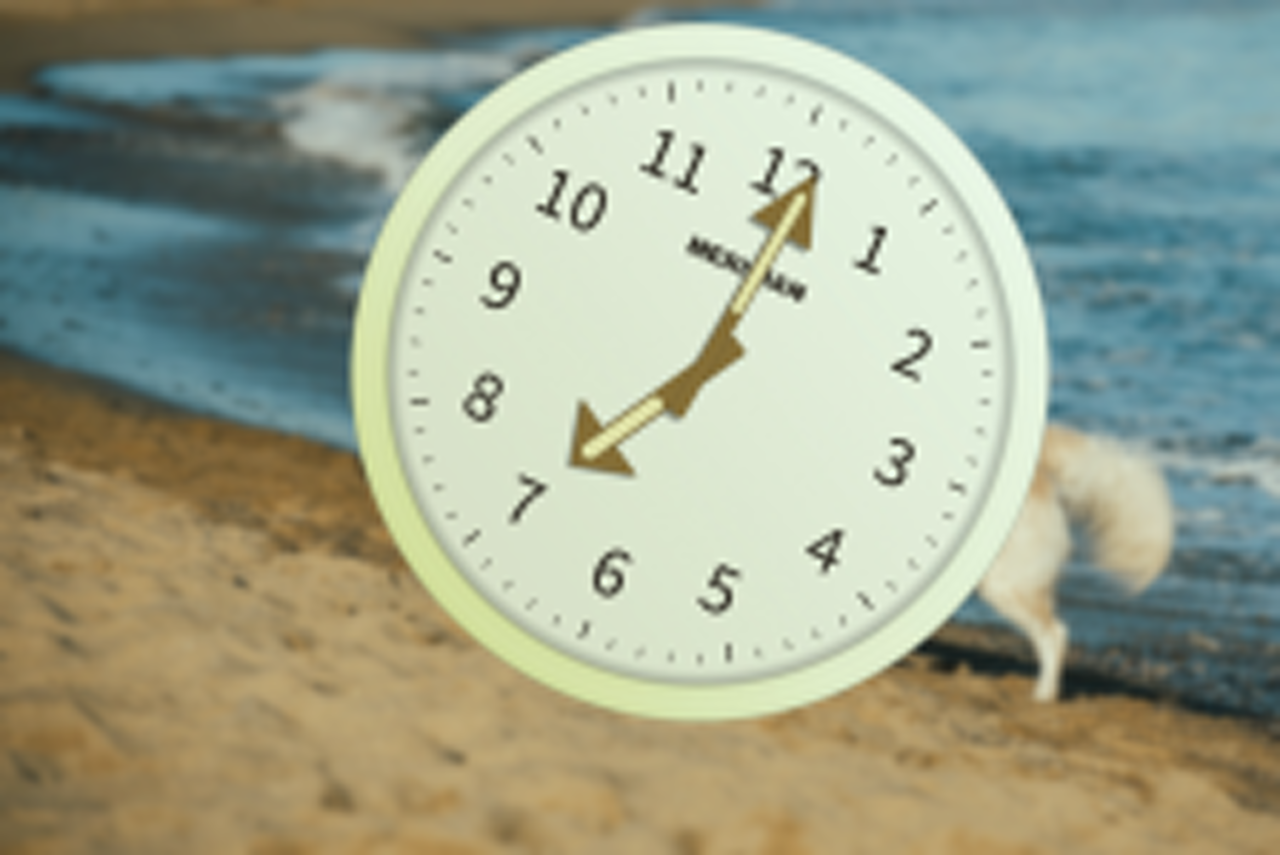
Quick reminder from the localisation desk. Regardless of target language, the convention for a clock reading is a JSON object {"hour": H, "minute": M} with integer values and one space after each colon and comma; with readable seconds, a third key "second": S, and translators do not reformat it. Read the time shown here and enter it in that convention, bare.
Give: {"hour": 7, "minute": 1}
